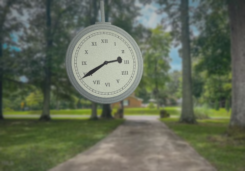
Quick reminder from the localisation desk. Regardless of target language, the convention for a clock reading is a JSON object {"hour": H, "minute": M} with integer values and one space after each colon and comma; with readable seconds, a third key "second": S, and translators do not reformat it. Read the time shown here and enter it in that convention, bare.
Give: {"hour": 2, "minute": 40}
